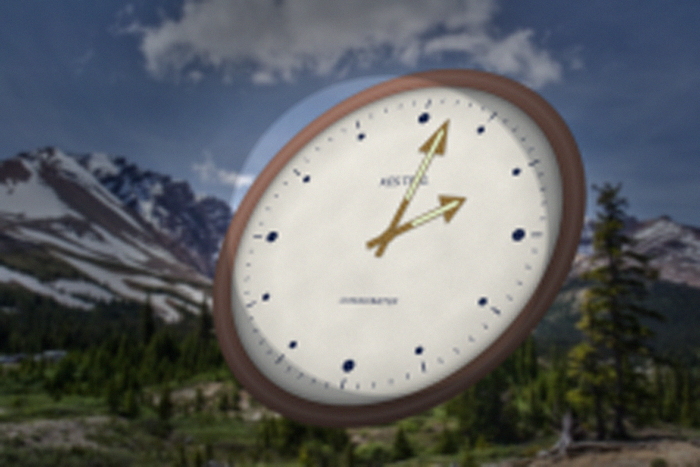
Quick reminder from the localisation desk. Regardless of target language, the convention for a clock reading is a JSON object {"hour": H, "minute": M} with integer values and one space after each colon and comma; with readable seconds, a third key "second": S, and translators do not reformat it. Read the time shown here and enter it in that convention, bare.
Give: {"hour": 2, "minute": 2}
